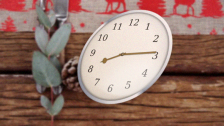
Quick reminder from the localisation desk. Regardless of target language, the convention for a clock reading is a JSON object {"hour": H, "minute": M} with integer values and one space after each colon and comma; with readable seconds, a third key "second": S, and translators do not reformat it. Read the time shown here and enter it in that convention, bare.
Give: {"hour": 8, "minute": 14}
